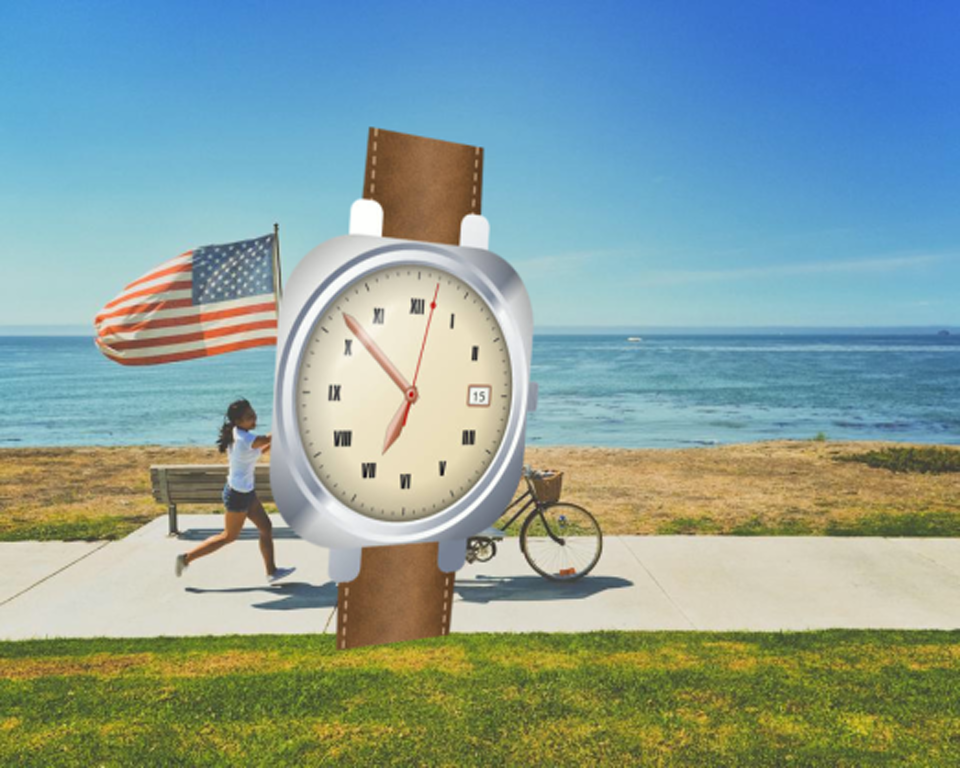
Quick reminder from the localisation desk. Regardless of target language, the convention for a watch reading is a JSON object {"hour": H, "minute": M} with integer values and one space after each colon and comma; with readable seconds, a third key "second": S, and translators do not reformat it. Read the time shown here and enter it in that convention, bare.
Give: {"hour": 6, "minute": 52, "second": 2}
